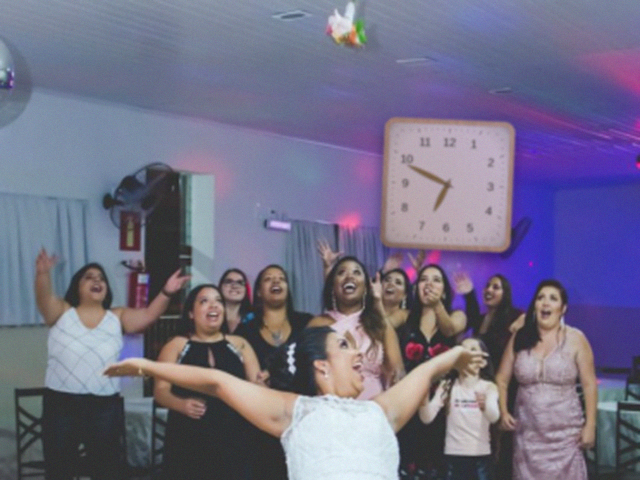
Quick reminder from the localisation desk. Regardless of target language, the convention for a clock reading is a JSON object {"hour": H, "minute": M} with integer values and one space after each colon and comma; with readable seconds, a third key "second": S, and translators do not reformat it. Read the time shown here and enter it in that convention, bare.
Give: {"hour": 6, "minute": 49}
